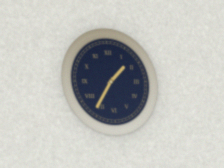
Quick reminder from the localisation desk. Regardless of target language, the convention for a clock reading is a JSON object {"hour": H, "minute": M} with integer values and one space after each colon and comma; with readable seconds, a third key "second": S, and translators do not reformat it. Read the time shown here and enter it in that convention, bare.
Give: {"hour": 1, "minute": 36}
